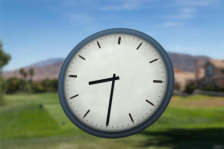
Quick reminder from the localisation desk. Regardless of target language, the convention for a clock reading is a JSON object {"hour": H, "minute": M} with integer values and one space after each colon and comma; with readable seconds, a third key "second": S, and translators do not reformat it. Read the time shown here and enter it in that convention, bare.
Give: {"hour": 8, "minute": 30}
